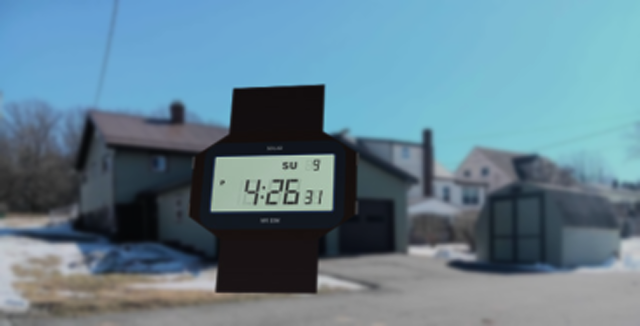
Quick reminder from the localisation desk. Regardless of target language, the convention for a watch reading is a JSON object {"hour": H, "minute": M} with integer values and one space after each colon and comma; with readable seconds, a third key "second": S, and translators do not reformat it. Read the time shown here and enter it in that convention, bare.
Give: {"hour": 4, "minute": 26, "second": 31}
